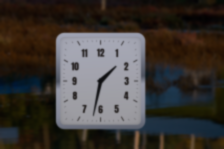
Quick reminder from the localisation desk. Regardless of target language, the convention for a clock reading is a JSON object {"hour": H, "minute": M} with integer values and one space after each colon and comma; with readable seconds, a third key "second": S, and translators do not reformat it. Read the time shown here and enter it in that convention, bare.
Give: {"hour": 1, "minute": 32}
